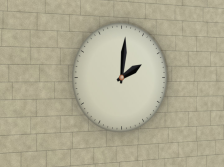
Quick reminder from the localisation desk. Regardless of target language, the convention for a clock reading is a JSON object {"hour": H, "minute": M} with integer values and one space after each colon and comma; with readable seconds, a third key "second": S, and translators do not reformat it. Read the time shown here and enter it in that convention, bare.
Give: {"hour": 2, "minute": 1}
